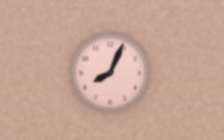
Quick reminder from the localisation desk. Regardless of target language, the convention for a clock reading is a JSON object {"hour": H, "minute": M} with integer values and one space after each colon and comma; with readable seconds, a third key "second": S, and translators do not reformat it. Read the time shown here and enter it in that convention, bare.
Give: {"hour": 8, "minute": 4}
